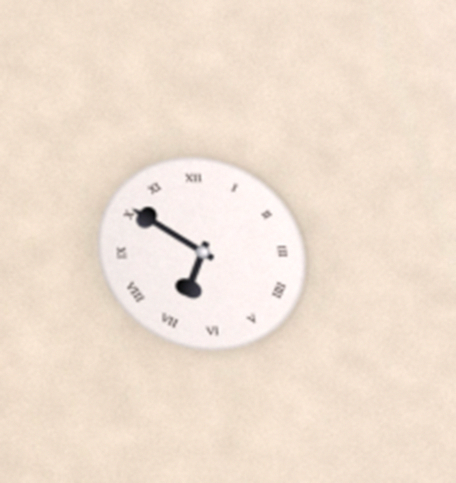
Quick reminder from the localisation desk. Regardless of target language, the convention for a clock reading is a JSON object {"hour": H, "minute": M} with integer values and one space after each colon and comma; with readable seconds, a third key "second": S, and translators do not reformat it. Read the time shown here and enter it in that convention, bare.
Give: {"hour": 6, "minute": 51}
